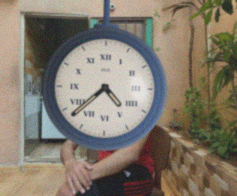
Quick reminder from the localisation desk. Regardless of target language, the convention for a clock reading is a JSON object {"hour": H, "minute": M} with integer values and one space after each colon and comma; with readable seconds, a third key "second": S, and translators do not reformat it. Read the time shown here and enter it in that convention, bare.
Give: {"hour": 4, "minute": 38}
